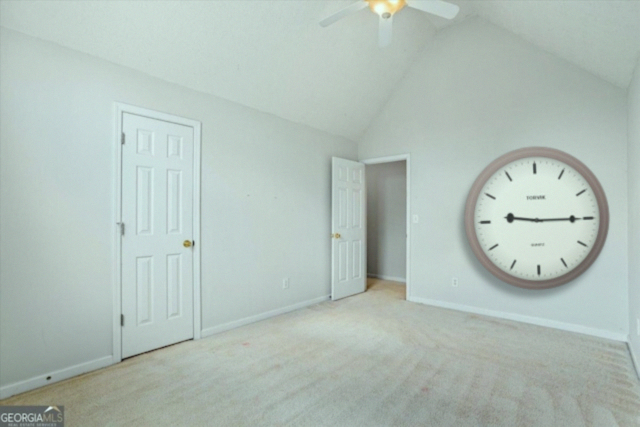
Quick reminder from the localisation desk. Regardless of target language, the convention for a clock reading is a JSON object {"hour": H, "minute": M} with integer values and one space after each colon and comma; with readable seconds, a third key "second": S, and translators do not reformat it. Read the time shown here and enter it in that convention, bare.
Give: {"hour": 9, "minute": 15}
